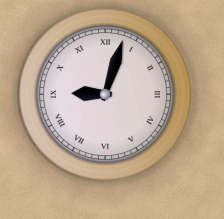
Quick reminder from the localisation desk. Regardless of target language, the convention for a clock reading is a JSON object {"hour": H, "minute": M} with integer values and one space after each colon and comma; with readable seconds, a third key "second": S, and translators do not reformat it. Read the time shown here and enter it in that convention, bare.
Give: {"hour": 9, "minute": 3}
